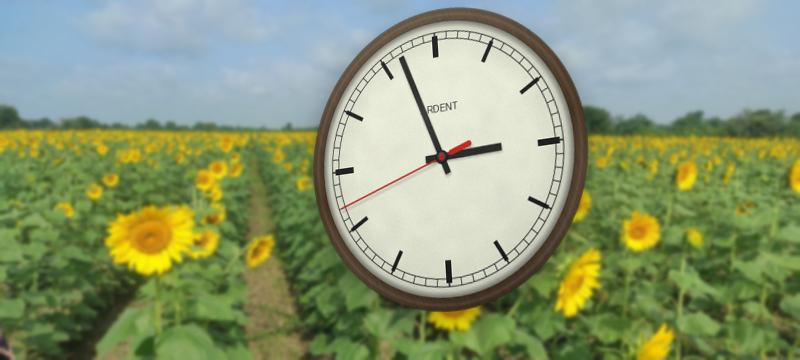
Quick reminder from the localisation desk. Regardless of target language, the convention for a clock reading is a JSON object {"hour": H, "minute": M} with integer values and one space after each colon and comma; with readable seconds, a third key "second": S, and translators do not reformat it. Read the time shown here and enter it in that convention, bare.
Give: {"hour": 2, "minute": 56, "second": 42}
